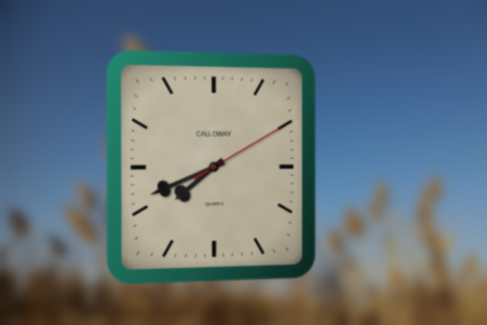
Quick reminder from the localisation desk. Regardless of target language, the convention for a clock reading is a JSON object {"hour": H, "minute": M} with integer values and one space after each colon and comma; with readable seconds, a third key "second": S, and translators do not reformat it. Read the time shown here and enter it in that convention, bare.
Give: {"hour": 7, "minute": 41, "second": 10}
